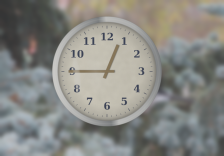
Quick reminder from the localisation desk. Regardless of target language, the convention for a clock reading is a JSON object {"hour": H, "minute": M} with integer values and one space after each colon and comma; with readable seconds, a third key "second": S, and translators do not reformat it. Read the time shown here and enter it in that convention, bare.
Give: {"hour": 12, "minute": 45}
